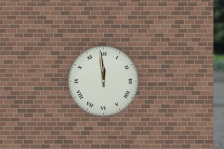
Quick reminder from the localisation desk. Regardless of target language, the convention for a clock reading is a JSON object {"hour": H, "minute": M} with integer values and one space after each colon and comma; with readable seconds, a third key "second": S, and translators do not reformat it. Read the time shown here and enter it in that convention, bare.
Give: {"hour": 11, "minute": 59}
